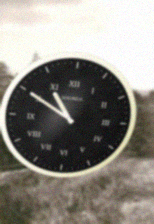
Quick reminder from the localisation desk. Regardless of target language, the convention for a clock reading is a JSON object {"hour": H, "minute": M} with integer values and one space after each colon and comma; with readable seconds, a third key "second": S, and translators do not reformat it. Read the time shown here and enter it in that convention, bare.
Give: {"hour": 10, "minute": 50}
